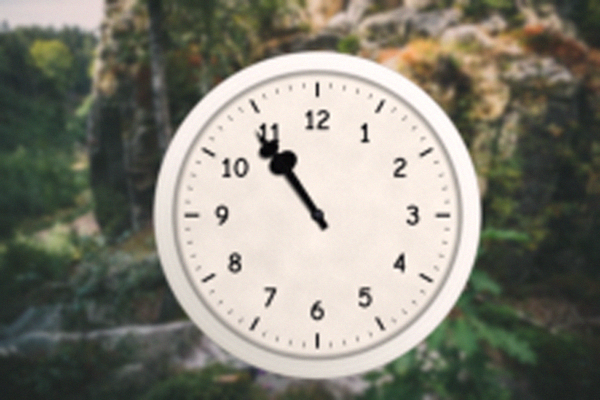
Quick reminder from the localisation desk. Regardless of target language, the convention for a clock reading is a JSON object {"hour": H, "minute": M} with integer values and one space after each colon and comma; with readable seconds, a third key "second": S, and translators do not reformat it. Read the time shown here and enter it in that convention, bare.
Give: {"hour": 10, "minute": 54}
